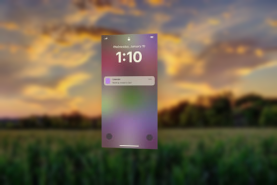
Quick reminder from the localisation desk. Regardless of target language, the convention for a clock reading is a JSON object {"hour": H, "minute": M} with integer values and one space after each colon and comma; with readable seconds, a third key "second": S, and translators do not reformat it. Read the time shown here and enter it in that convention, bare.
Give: {"hour": 1, "minute": 10}
